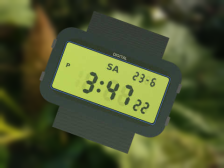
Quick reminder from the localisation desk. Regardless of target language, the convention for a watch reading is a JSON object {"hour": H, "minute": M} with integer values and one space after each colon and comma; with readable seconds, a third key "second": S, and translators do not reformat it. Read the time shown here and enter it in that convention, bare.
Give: {"hour": 3, "minute": 47, "second": 22}
